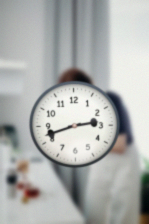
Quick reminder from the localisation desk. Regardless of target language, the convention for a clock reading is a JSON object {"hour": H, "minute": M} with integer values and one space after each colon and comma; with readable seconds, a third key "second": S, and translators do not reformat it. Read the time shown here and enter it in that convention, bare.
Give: {"hour": 2, "minute": 42}
